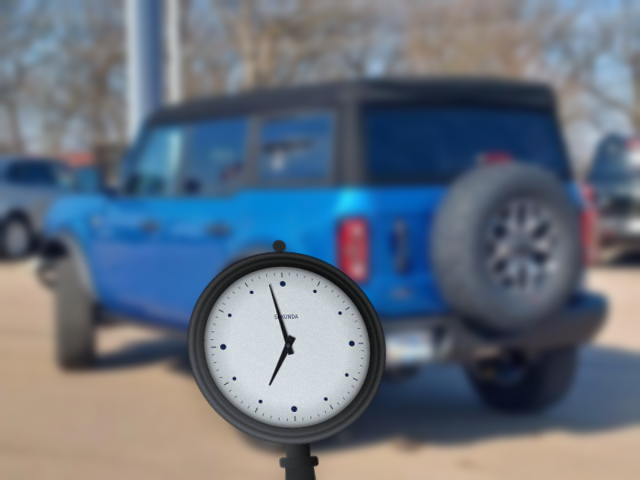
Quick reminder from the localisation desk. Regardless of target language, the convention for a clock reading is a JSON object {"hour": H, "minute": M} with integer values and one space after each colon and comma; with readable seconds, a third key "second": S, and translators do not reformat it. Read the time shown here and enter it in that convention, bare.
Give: {"hour": 6, "minute": 58}
